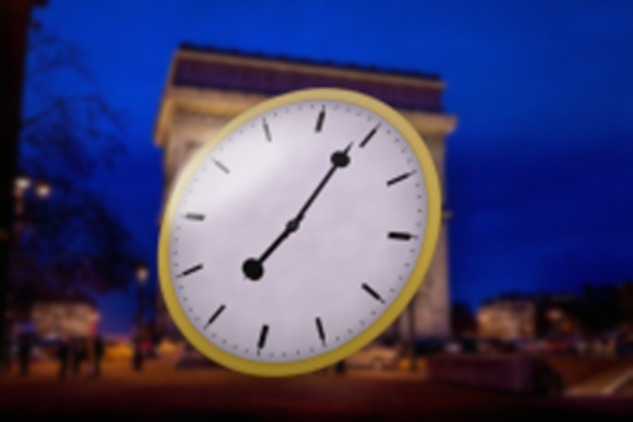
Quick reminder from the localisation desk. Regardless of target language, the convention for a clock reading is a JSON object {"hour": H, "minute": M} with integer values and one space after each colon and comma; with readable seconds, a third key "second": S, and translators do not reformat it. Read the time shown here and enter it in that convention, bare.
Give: {"hour": 7, "minute": 4}
